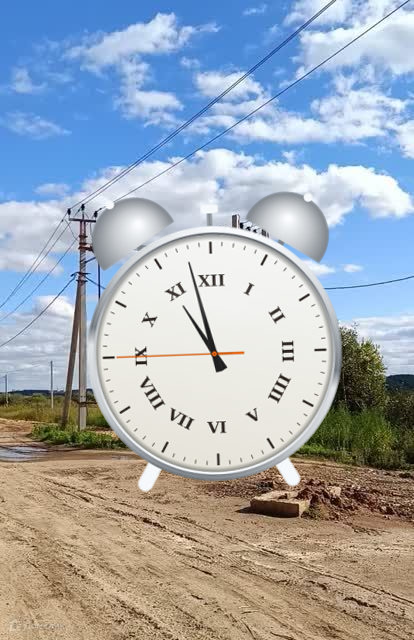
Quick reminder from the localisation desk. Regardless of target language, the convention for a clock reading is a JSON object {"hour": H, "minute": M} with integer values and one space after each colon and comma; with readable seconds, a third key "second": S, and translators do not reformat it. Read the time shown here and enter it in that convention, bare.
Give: {"hour": 10, "minute": 57, "second": 45}
